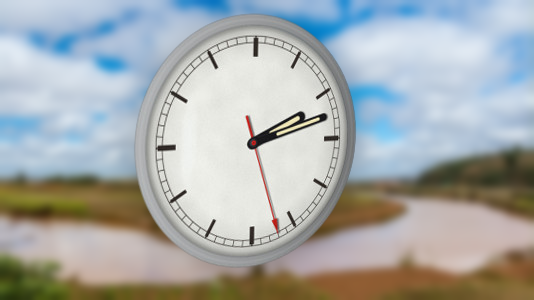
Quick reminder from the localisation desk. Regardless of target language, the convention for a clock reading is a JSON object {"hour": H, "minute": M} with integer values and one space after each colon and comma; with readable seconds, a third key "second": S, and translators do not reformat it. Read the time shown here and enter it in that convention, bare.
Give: {"hour": 2, "minute": 12, "second": 27}
